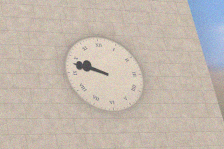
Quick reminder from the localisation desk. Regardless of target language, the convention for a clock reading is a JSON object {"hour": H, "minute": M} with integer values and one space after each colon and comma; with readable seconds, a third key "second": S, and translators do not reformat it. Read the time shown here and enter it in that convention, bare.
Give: {"hour": 9, "minute": 48}
